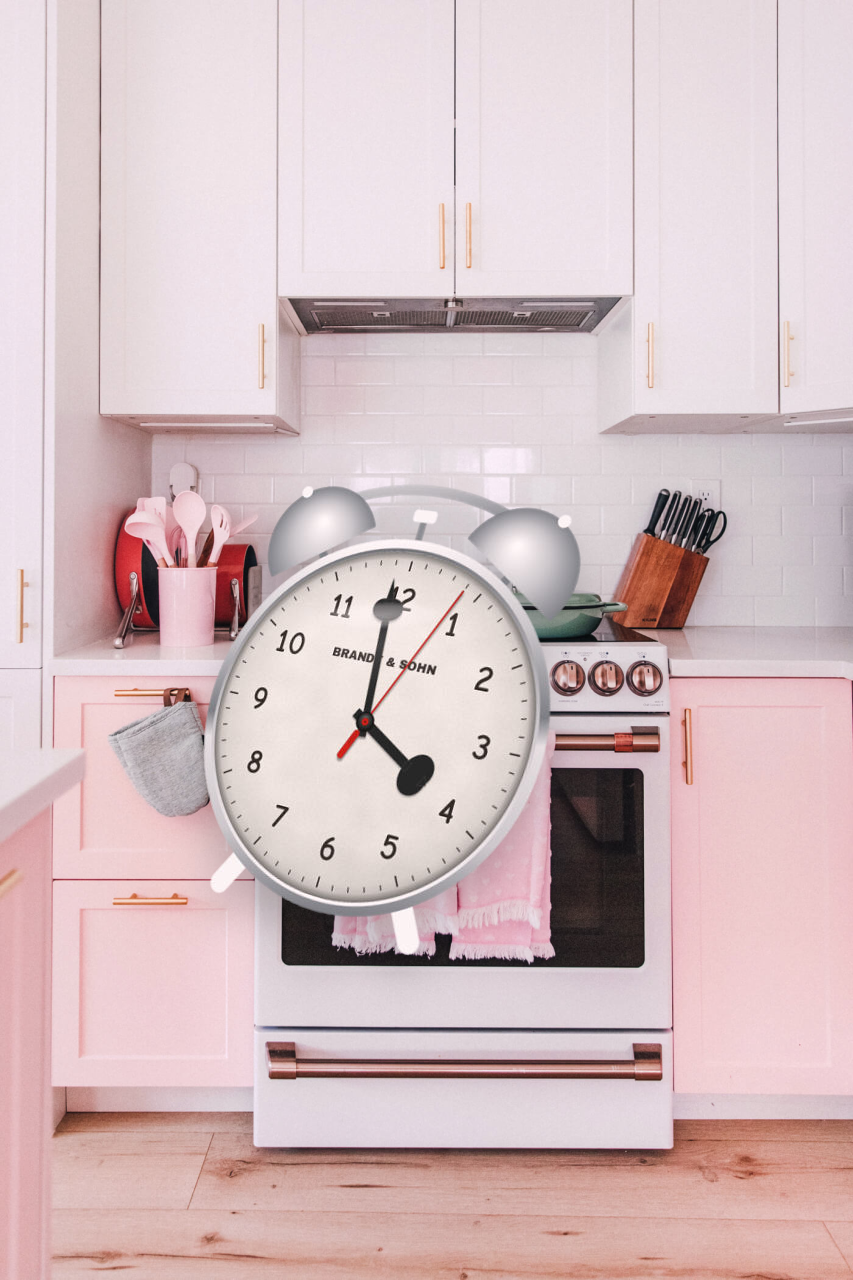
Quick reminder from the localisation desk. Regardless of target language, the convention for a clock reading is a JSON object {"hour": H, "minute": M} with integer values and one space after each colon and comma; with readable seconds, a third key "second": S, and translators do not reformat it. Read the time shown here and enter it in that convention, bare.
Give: {"hour": 3, "minute": 59, "second": 4}
